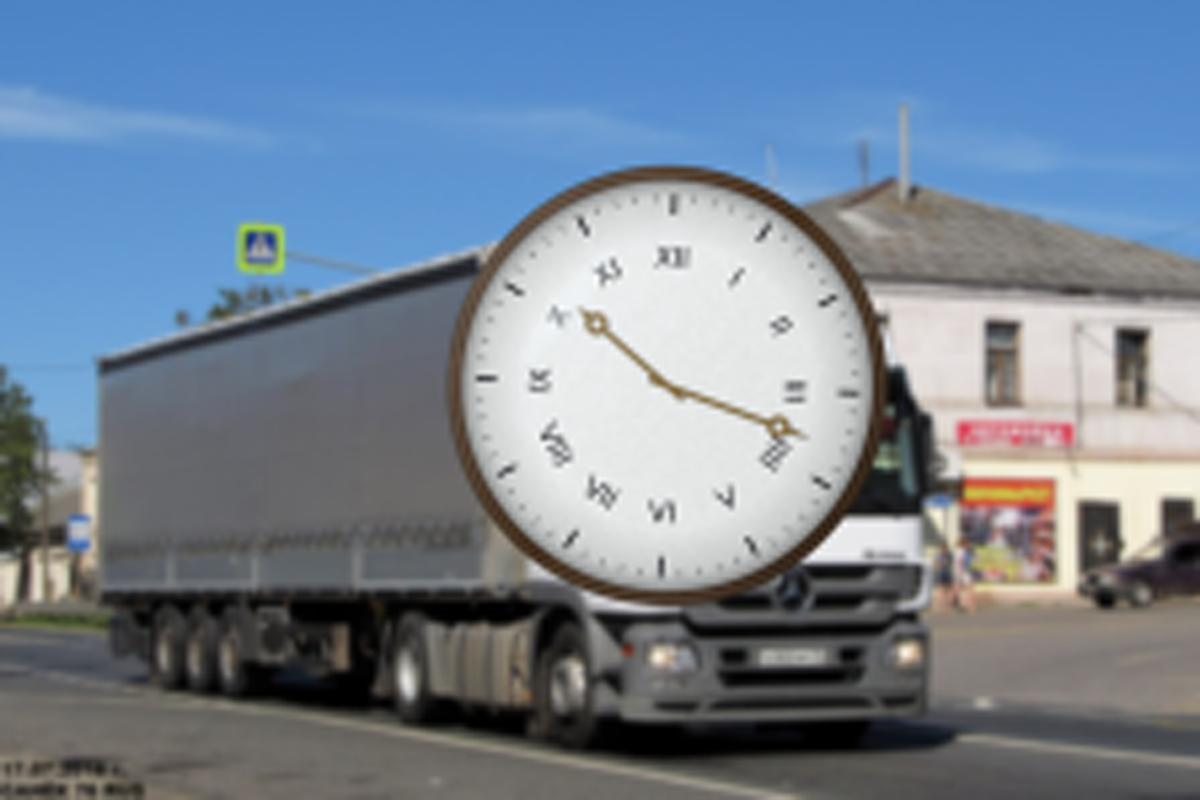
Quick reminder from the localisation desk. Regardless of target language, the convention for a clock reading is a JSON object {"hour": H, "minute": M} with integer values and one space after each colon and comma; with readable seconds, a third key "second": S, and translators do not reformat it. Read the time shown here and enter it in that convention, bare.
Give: {"hour": 10, "minute": 18}
